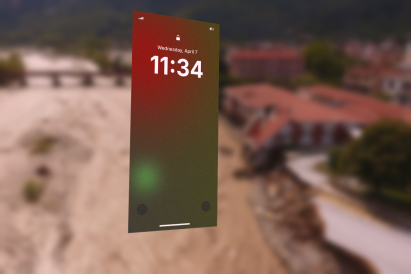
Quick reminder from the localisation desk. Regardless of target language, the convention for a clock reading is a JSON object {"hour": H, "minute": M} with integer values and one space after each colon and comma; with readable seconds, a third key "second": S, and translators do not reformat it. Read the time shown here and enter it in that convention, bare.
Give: {"hour": 11, "minute": 34}
